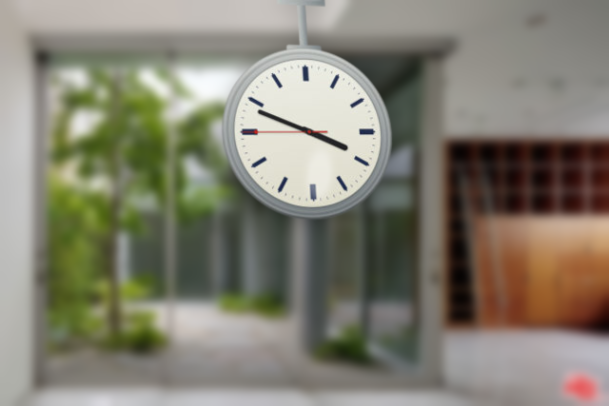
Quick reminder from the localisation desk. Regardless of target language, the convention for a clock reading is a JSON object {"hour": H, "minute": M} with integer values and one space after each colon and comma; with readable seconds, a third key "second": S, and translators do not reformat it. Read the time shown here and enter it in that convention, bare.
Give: {"hour": 3, "minute": 48, "second": 45}
